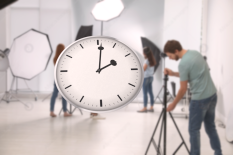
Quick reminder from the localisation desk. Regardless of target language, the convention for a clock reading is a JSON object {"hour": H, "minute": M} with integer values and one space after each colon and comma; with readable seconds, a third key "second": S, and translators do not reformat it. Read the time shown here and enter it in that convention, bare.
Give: {"hour": 2, "minute": 1}
